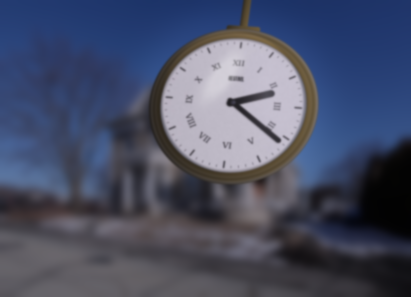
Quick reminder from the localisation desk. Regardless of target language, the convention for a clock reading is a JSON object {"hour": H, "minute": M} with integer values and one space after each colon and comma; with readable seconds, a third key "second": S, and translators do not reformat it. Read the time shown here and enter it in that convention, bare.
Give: {"hour": 2, "minute": 21}
